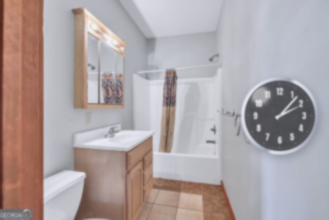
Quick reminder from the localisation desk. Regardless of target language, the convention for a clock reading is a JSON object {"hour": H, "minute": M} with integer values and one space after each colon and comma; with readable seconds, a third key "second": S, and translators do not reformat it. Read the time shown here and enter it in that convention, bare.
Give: {"hour": 2, "minute": 7}
